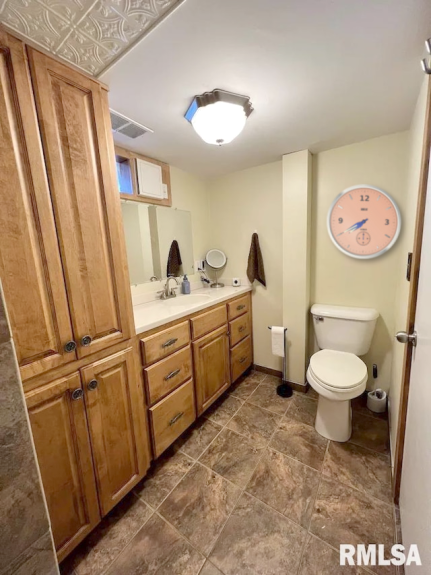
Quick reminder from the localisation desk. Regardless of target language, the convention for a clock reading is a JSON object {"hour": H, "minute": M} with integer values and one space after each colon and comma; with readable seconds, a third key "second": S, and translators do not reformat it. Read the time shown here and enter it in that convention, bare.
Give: {"hour": 7, "minute": 40}
